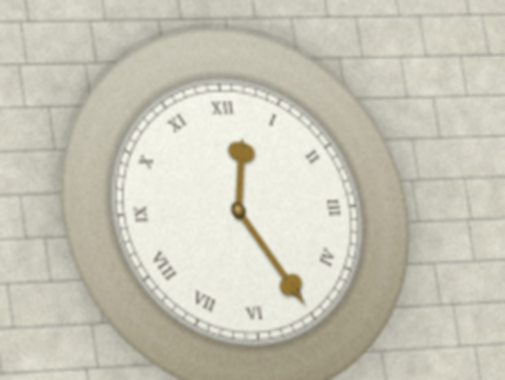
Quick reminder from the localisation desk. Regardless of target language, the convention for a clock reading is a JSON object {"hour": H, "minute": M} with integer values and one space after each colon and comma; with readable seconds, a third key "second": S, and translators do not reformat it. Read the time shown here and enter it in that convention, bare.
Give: {"hour": 12, "minute": 25}
